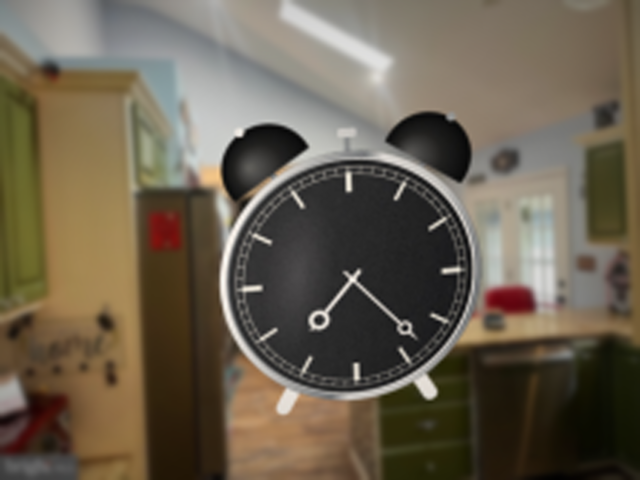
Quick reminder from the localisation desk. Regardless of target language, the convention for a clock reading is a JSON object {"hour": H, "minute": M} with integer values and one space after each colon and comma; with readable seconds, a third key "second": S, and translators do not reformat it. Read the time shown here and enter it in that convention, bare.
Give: {"hour": 7, "minute": 23}
